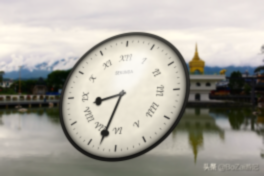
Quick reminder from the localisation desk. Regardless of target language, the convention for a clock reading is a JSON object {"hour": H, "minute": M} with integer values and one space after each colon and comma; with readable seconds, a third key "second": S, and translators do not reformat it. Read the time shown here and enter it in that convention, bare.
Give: {"hour": 8, "minute": 33}
